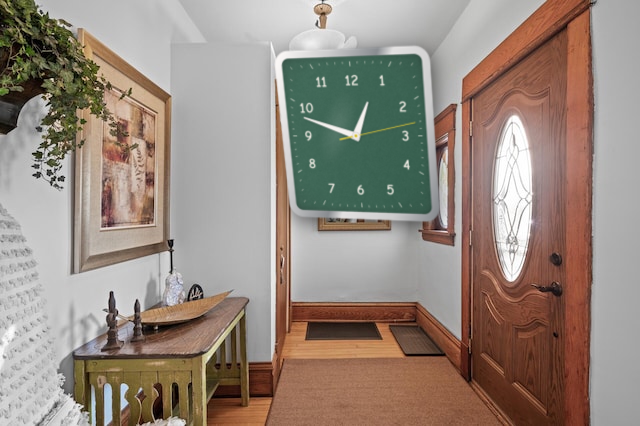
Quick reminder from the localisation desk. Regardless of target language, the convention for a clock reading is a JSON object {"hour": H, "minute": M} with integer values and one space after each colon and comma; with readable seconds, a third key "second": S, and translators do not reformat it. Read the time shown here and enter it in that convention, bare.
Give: {"hour": 12, "minute": 48, "second": 13}
